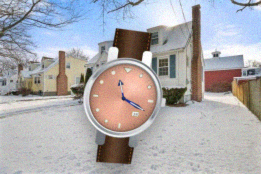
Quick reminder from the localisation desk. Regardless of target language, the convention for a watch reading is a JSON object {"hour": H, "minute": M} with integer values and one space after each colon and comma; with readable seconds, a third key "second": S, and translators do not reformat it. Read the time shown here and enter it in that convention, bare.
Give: {"hour": 11, "minute": 19}
